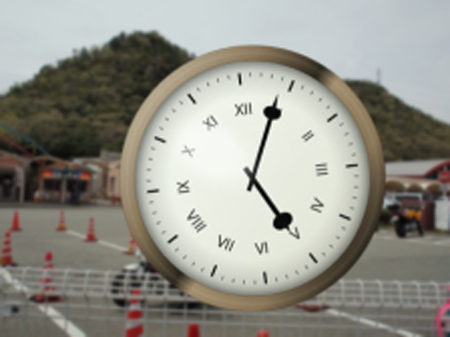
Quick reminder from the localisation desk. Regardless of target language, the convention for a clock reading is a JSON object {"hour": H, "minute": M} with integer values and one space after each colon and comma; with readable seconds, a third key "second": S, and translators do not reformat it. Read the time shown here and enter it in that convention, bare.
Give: {"hour": 5, "minute": 4}
